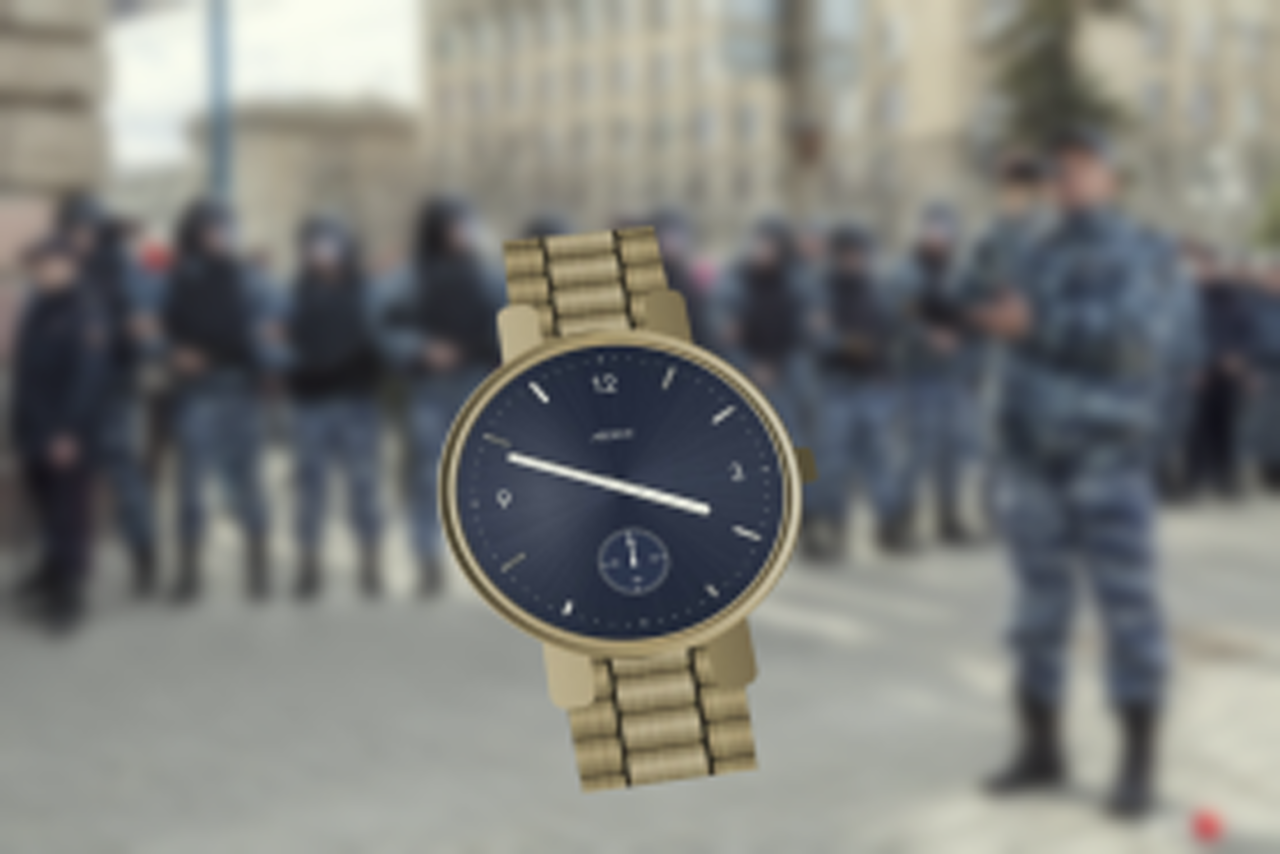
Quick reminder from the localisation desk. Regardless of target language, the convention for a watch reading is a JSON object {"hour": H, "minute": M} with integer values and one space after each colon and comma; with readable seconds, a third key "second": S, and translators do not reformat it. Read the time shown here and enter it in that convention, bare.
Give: {"hour": 3, "minute": 49}
